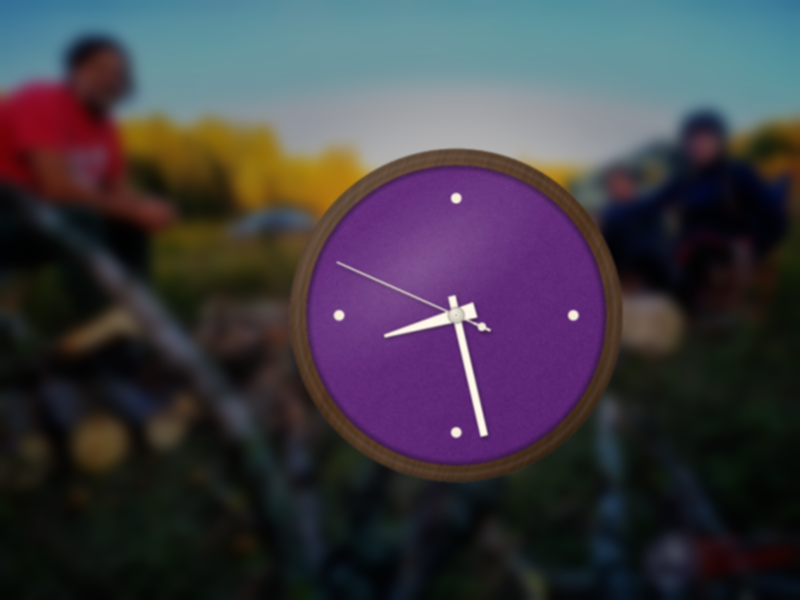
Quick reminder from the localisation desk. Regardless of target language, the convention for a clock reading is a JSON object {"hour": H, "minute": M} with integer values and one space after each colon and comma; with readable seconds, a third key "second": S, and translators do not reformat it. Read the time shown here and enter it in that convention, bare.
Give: {"hour": 8, "minute": 27, "second": 49}
